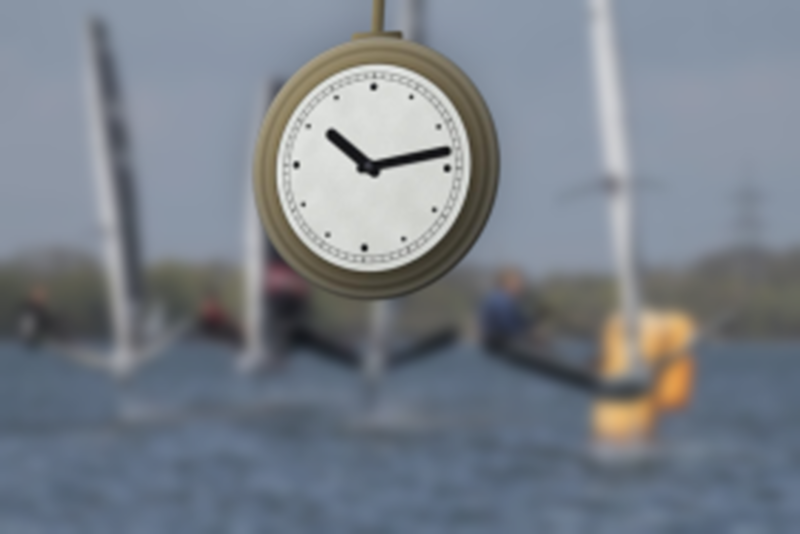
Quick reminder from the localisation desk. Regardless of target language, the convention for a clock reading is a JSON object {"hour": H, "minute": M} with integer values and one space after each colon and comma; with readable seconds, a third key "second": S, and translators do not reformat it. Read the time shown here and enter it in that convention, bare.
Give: {"hour": 10, "minute": 13}
